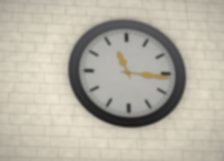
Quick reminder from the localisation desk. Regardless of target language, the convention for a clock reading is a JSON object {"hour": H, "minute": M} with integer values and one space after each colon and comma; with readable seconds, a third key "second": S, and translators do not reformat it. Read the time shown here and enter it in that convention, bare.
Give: {"hour": 11, "minute": 16}
